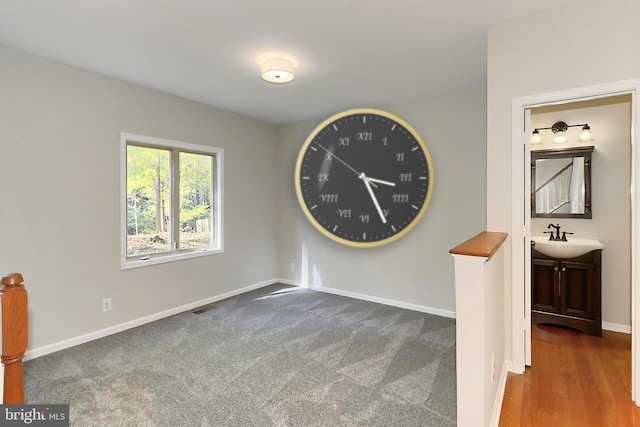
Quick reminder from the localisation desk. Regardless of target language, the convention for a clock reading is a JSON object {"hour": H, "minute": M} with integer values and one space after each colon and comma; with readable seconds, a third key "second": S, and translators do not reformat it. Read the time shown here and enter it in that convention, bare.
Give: {"hour": 3, "minute": 25, "second": 51}
